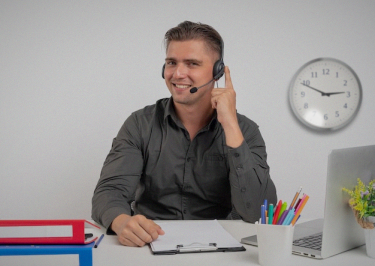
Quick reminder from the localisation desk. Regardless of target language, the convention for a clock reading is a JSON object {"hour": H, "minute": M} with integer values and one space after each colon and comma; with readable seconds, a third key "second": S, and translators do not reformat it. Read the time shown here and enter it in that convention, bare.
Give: {"hour": 2, "minute": 49}
